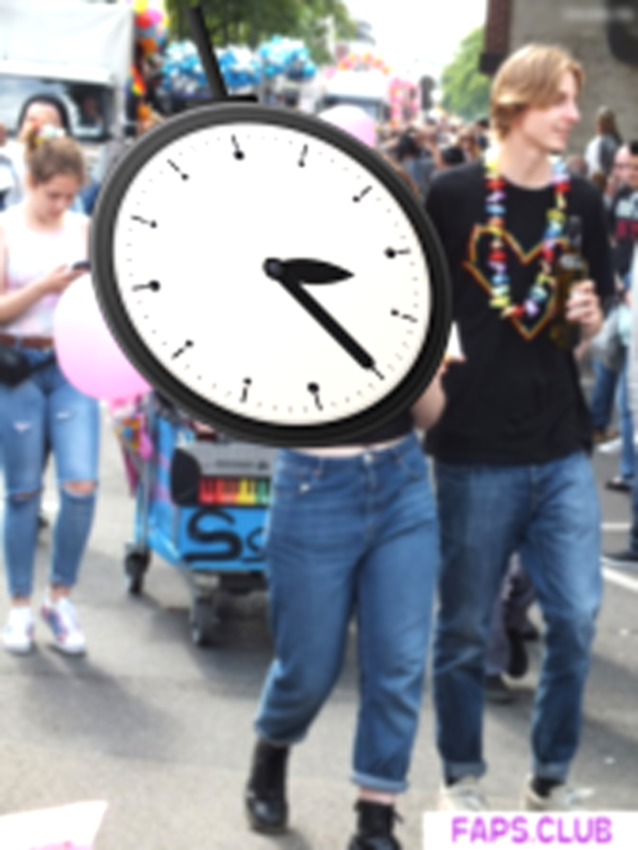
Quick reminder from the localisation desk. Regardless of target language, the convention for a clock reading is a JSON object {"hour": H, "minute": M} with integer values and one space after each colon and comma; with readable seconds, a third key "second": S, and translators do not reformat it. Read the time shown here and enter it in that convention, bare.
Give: {"hour": 3, "minute": 25}
